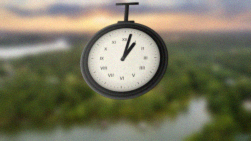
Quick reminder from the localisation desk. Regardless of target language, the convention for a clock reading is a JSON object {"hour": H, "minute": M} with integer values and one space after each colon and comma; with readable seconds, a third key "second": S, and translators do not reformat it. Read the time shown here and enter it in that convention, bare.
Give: {"hour": 1, "minute": 2}
